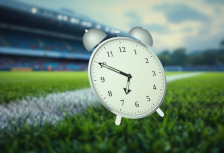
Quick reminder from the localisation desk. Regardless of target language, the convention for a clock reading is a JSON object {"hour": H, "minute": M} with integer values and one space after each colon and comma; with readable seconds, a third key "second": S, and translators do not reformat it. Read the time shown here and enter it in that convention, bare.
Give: {"hour": 6, "minute": 50}
